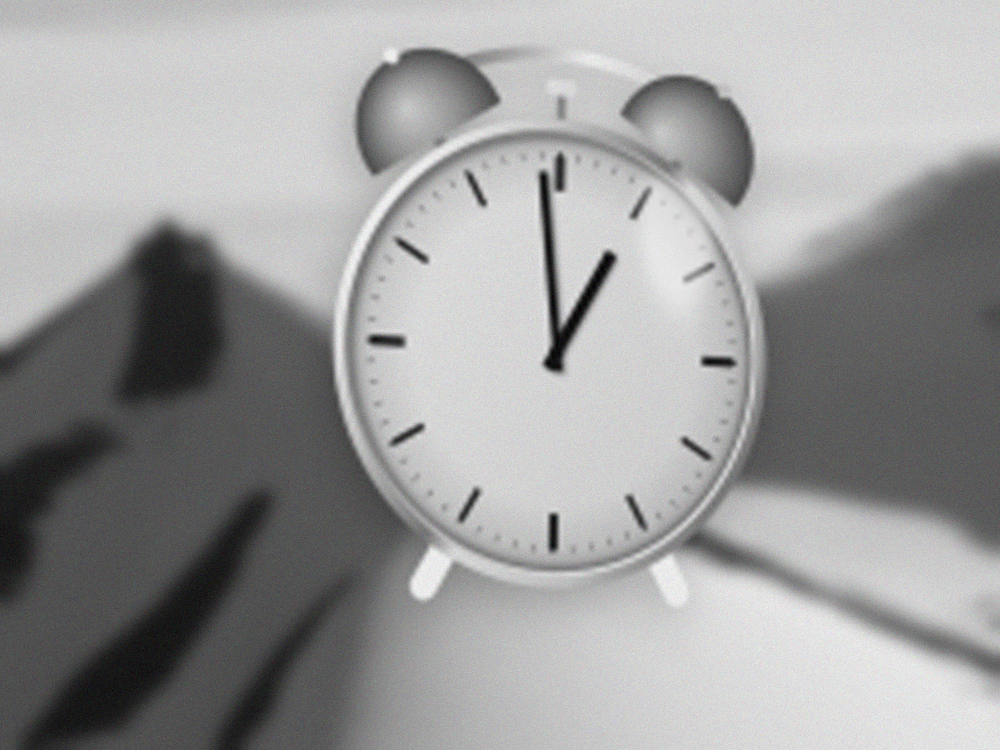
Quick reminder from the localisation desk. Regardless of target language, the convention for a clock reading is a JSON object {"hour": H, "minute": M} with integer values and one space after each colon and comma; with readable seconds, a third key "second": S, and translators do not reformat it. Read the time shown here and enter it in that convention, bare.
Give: {"hour": 12, "minute": 59}
